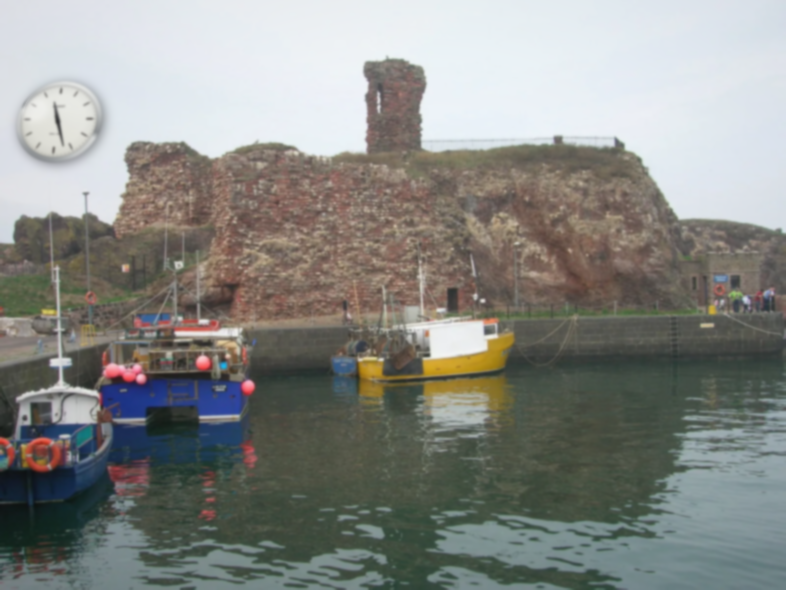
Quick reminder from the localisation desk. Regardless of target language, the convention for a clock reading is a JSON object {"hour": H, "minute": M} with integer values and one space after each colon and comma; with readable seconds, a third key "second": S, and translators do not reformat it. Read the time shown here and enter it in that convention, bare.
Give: {"hour": 11, "minute": 27}
